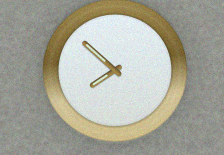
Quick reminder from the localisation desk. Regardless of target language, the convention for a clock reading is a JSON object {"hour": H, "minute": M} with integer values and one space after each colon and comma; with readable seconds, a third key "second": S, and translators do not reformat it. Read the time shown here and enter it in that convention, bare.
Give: {"hour": 7, "minute": 52}
